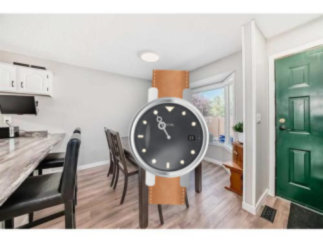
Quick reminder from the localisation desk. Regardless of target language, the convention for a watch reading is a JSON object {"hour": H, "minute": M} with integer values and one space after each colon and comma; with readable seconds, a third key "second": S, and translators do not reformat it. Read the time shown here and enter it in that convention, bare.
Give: {"hour": 10, "minute": 55}
